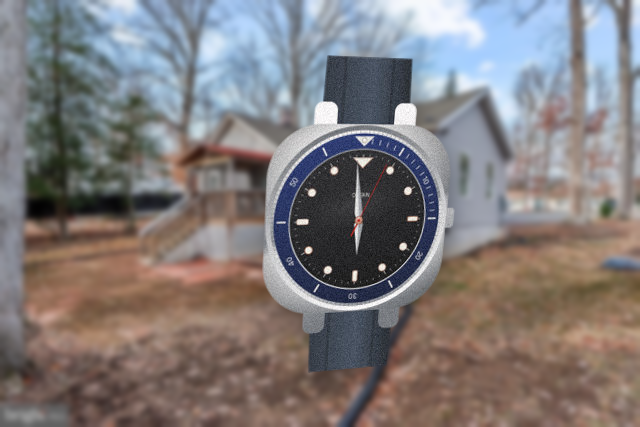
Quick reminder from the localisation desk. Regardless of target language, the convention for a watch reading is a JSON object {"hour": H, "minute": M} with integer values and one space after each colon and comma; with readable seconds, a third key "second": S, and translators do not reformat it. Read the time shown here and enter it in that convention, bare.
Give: {"hour": 5, "minute": 59, "second": 4}
